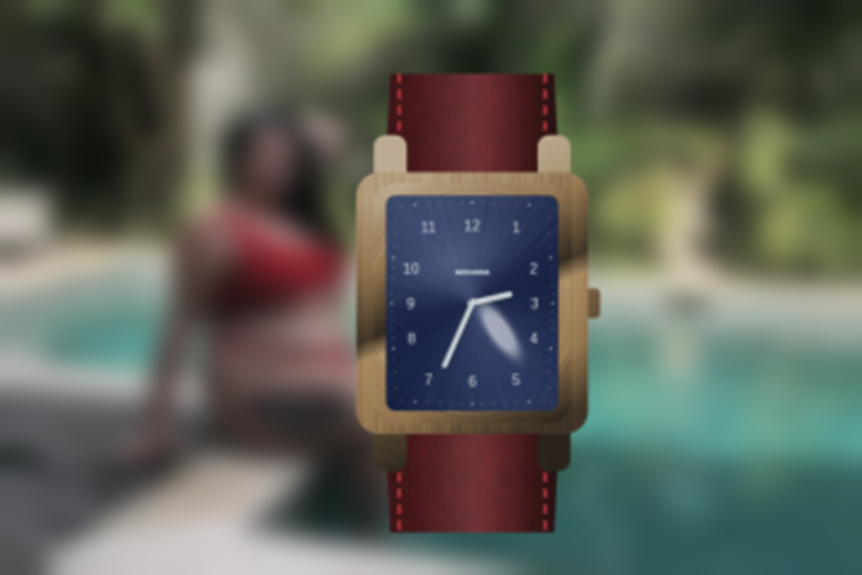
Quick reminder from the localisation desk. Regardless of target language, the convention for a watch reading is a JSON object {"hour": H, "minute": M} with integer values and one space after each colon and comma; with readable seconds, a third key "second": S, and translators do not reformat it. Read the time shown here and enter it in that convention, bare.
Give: {"hour": 2, "minute": 34}
